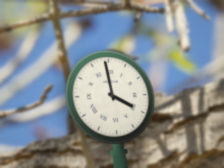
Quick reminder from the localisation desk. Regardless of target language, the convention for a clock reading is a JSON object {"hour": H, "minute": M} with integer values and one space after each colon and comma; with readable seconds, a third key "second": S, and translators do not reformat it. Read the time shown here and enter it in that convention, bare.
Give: {"hour": 3, "minute": 59}
